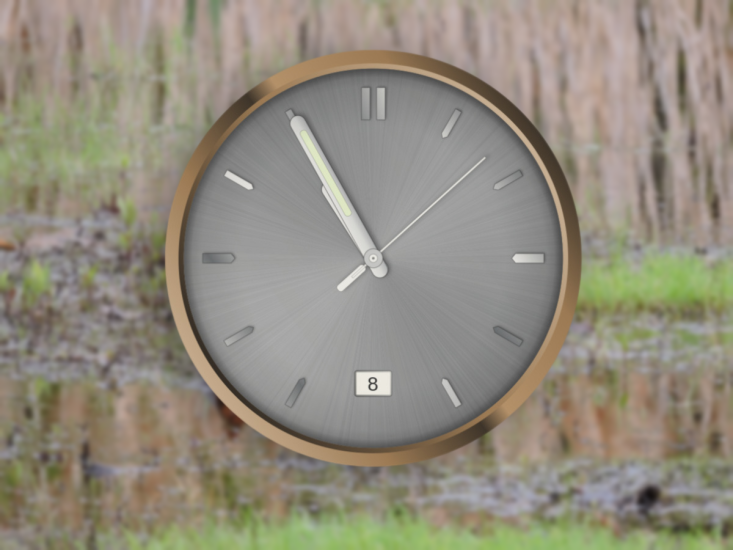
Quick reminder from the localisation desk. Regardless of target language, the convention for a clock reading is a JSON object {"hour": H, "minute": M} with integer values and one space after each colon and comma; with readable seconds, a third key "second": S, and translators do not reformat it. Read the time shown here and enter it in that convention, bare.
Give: {"hour": 10, "minute": 55, "second": 8}
